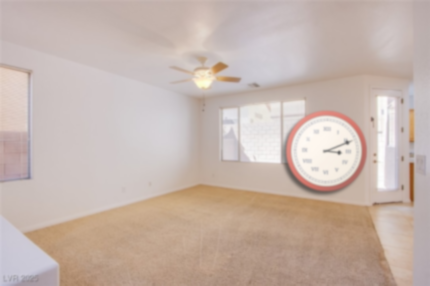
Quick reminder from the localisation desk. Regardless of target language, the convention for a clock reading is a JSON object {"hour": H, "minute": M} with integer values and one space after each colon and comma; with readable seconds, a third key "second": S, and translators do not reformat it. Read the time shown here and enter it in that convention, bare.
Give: {"hour": 3, "minute": 11}
